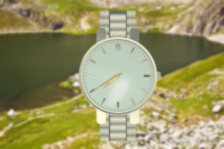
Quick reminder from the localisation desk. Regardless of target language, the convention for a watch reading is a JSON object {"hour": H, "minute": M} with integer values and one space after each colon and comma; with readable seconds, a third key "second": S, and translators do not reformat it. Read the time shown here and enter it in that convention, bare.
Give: {"hour": 7, "minute": 40}
